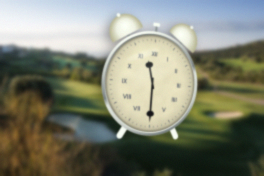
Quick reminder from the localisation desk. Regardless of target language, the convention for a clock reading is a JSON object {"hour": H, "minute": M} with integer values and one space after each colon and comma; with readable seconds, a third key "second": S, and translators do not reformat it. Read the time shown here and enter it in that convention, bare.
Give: {"hour": 11, "minute": 30}
